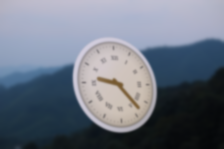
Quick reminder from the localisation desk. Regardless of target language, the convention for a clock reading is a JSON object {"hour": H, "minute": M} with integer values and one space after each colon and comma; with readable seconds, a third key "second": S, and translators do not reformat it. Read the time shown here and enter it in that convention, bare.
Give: {"hour": 9, "minute": 23}
